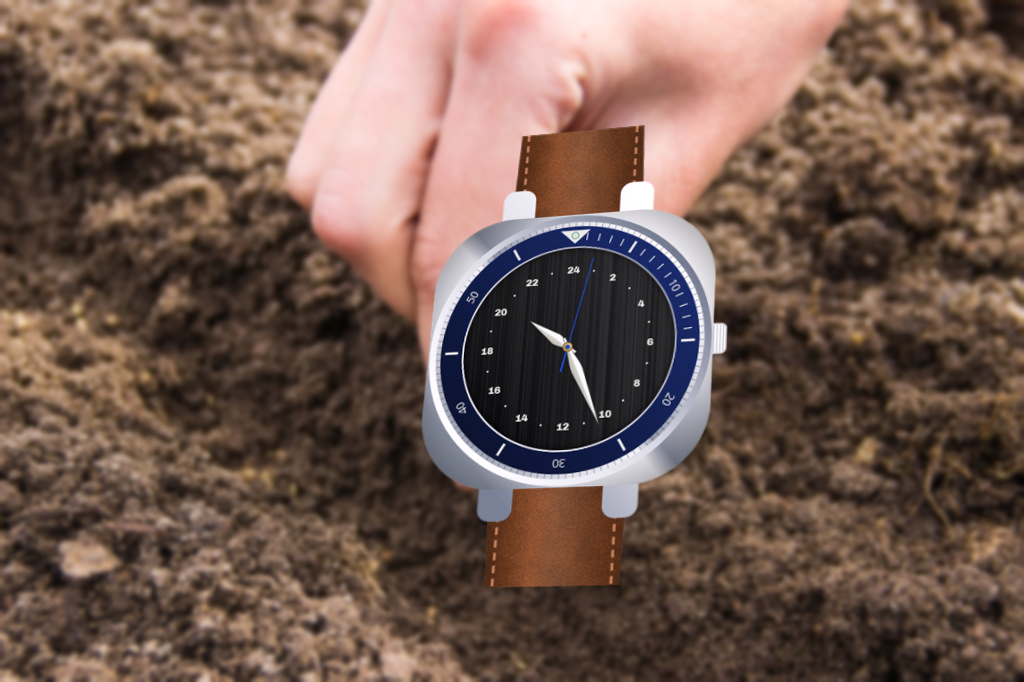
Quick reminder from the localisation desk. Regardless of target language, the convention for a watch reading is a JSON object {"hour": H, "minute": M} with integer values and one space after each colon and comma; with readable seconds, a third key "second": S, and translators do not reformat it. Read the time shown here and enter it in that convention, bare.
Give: {"hour": 20, "minute": 26, "second": 2}
